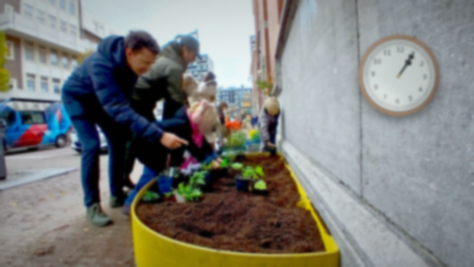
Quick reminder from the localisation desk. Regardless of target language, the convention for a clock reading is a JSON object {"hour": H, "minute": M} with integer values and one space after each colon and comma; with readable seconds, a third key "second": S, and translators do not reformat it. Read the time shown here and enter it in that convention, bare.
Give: {"hour": 1, "minute": 5}
